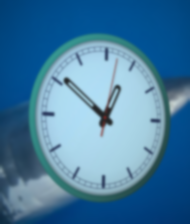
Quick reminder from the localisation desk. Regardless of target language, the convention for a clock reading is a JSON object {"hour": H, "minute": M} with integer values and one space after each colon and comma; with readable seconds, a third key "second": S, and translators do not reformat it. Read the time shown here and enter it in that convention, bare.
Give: {"hour": 12, "minute": 51, "second": 2}
